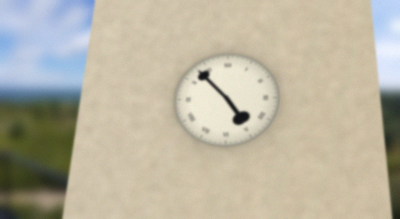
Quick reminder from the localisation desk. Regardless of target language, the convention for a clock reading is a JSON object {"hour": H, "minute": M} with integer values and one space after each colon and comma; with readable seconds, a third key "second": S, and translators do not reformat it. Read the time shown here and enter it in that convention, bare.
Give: {"hour": 4, "minute": 53}
